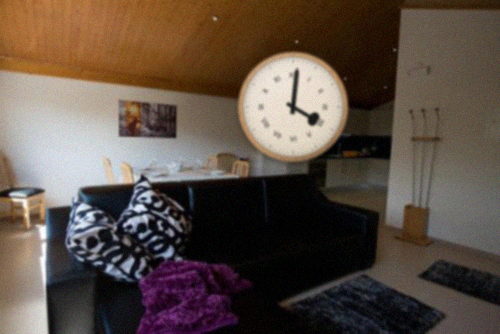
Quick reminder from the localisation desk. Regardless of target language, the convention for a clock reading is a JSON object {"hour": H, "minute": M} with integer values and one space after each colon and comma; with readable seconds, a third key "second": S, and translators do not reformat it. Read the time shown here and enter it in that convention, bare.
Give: {"hour": 4, "minute": 1}
